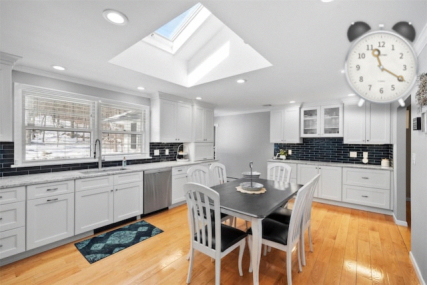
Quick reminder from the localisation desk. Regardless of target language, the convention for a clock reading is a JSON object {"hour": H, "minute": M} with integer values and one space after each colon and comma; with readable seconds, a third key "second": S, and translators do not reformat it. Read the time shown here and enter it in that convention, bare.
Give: {"hour": 11, "minute": 20}
